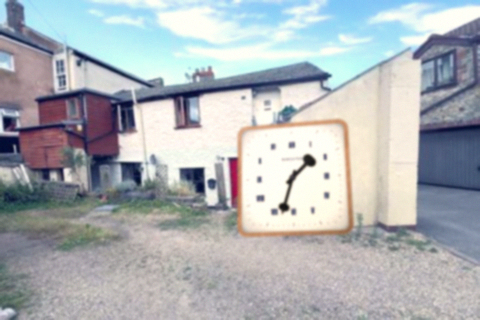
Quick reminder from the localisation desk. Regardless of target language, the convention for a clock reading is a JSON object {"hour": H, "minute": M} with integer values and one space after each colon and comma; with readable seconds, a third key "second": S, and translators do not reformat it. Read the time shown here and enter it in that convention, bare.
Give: {"hour": 1, "minute": 33}
